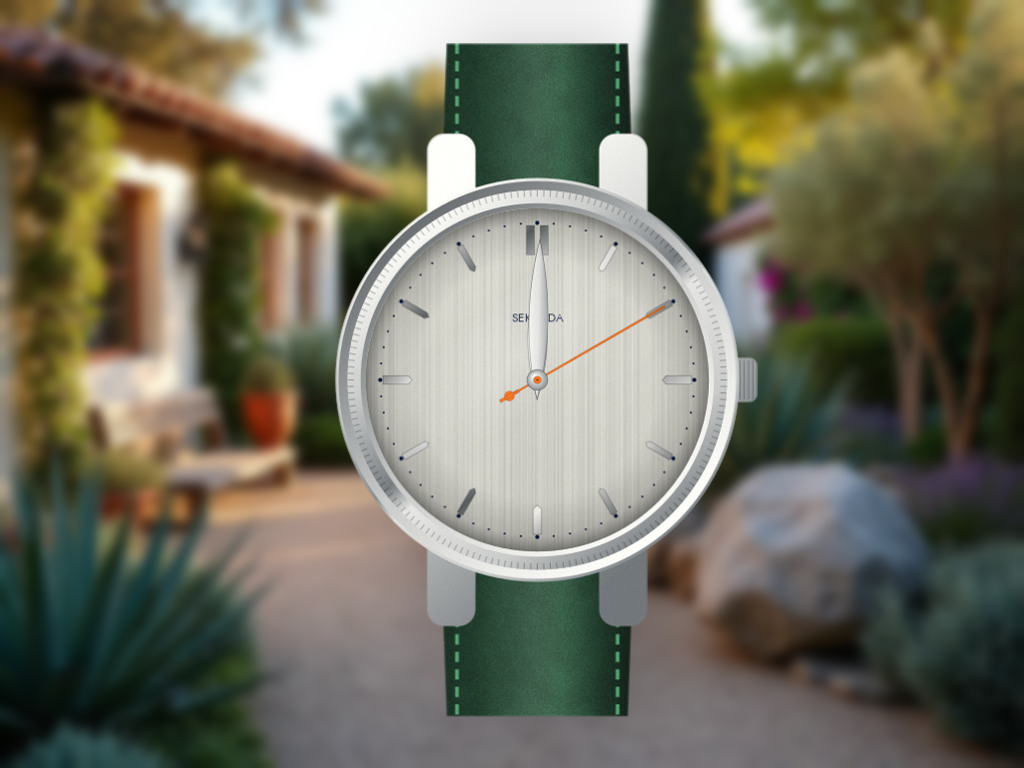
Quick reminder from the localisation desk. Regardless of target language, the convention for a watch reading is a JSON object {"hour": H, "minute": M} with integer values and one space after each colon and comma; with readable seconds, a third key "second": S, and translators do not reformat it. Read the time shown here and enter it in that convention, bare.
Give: {"hour": 12, "minute": 0, "second": 10}
